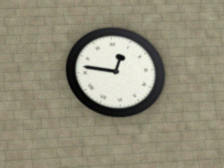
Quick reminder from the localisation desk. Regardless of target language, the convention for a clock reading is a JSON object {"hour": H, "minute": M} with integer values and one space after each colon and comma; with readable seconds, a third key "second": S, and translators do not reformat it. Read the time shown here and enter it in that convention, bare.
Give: {"hour": 12, "minute": 47}
